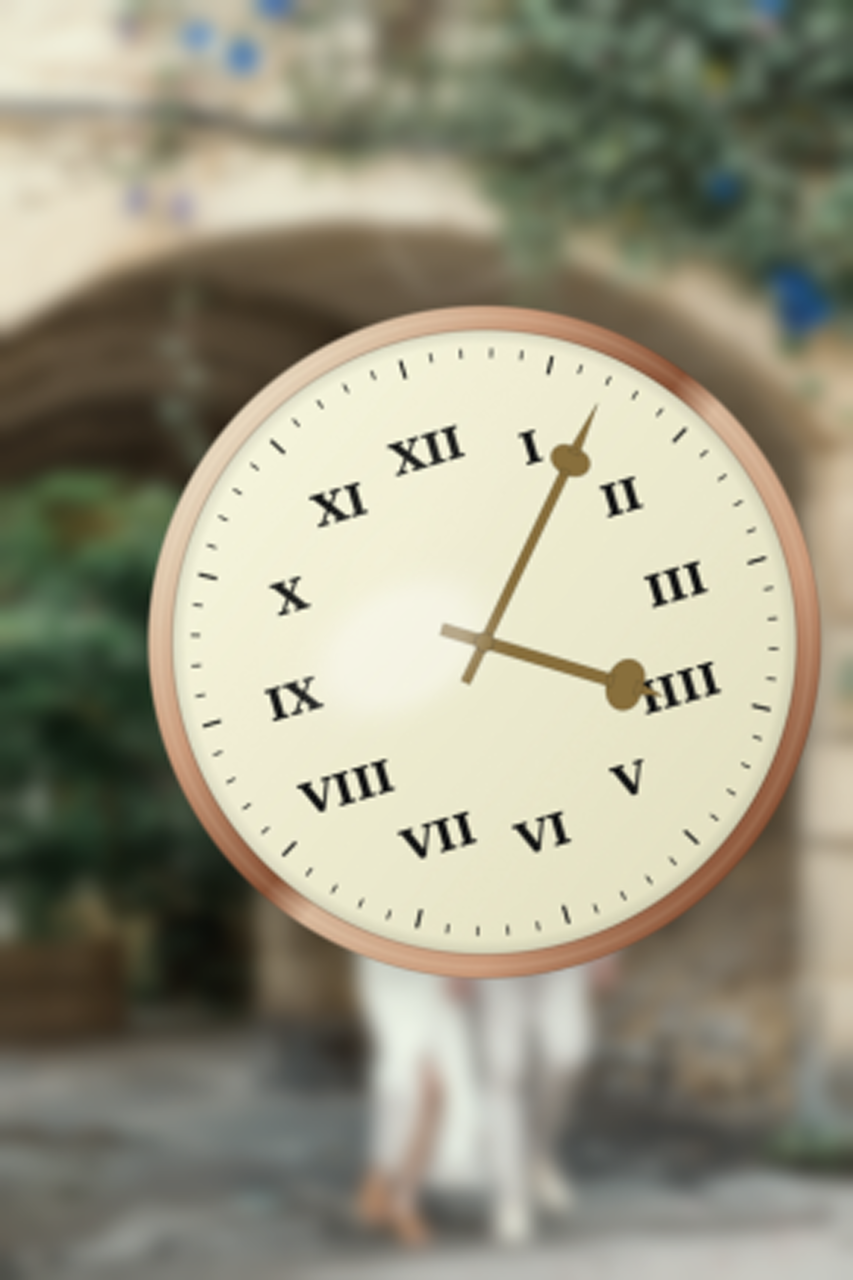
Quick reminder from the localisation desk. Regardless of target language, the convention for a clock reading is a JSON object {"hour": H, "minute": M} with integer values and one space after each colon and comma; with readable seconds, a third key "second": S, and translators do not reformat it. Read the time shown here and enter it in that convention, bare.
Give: {"hour": 4, "minute": 7}
